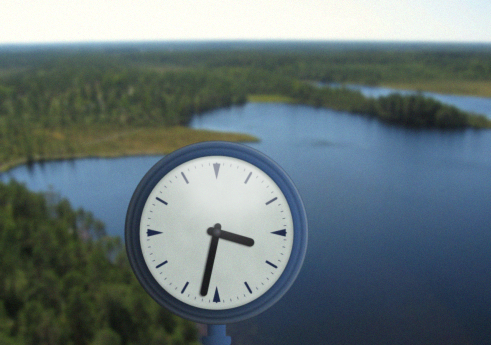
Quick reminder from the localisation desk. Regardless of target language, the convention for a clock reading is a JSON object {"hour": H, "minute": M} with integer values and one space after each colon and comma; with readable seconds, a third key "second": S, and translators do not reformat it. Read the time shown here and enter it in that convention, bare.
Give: {"hour": 3, "minute": 32}
